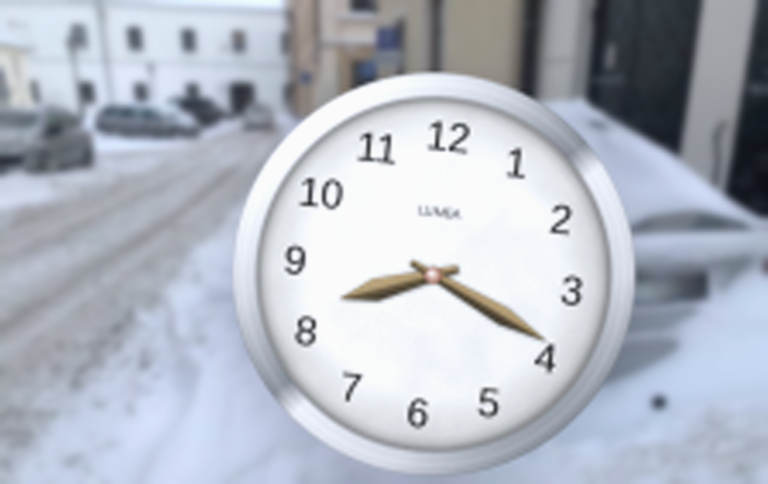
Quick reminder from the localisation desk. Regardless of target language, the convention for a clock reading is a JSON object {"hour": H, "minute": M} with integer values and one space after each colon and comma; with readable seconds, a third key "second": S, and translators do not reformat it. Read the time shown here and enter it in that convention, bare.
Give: {"hour": 8, "minute": 19}
